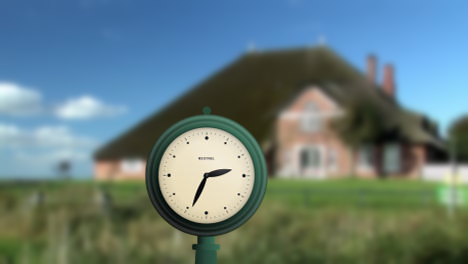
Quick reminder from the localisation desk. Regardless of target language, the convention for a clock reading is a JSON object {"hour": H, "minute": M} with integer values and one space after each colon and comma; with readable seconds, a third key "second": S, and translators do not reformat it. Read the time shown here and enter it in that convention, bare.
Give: {"hour": 2, "minute": 34}
